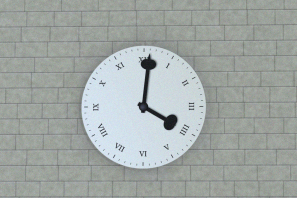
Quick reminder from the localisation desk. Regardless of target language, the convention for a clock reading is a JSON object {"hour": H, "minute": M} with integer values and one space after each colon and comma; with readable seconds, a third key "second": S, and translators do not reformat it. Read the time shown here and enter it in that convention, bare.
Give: {"hour": 4, "minute": 1}
